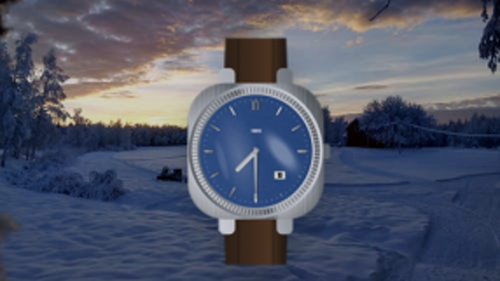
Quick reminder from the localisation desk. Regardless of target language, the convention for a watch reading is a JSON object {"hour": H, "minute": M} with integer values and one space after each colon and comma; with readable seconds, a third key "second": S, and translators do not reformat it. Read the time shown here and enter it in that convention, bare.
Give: {"hour": 7, "minute": 30}
